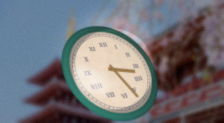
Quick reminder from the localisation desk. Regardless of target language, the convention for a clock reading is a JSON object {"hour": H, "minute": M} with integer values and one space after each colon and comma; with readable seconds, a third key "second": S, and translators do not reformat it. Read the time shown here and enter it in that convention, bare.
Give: {"hour": 3, "minute": 26}
